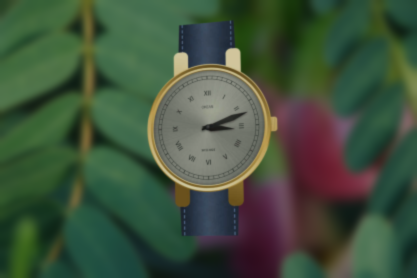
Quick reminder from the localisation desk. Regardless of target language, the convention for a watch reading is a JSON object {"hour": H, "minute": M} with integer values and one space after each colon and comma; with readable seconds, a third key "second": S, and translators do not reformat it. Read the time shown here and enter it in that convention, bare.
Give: {"hour": 3, "minute": 12}
